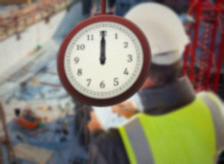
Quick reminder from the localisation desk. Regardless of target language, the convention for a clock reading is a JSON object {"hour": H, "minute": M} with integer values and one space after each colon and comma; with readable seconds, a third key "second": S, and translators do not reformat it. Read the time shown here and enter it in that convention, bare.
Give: {"hour": 12, "minute": 0}
